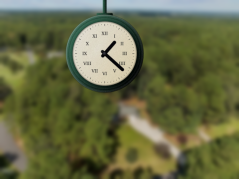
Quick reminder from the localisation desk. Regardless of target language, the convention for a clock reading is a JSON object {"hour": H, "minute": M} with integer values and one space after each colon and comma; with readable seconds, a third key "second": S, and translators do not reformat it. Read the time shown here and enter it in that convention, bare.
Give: {"hour": 1, "minute": 22}
